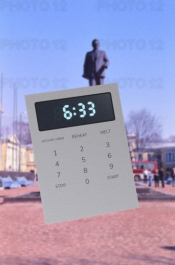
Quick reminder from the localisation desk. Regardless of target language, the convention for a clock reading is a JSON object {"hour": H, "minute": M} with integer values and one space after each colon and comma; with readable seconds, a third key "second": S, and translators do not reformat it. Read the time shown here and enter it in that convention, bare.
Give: {"hour": 6, "minute": 33}
